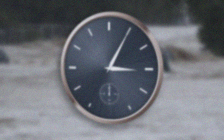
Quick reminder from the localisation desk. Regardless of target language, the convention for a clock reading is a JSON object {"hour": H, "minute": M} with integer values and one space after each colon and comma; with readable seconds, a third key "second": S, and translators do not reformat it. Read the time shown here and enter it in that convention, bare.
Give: {"hour": 3, "minute": 5}
